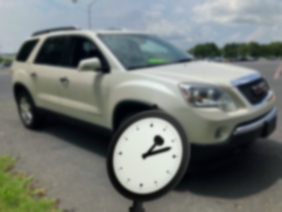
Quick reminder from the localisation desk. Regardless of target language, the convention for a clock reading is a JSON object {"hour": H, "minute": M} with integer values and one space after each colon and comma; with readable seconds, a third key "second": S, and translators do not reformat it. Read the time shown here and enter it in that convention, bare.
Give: {"hour": 1, "minute": 12}
